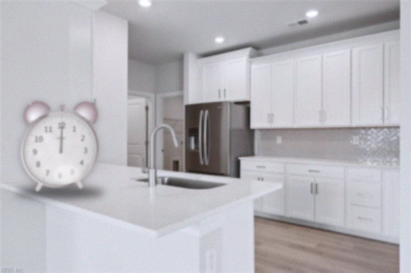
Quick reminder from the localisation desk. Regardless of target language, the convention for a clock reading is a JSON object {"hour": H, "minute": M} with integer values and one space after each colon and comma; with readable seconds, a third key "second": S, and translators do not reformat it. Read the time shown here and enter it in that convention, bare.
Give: {"hour": 12, "minute": 0}
